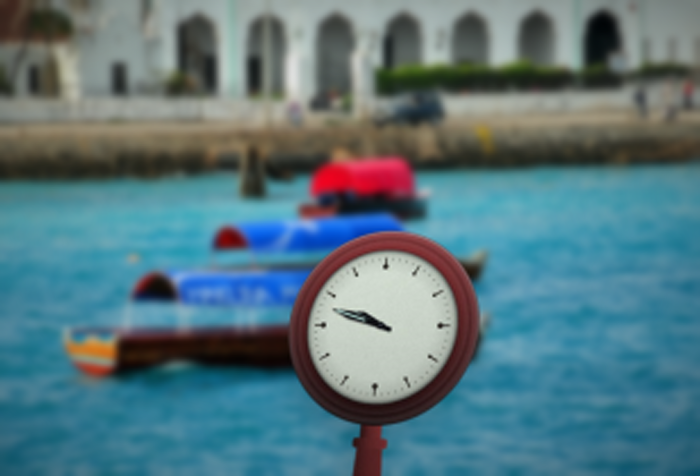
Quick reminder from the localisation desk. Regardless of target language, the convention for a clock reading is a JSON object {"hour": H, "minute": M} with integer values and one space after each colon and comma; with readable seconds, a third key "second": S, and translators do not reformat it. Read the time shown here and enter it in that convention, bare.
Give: {"hour": 9, "minute": 48}
